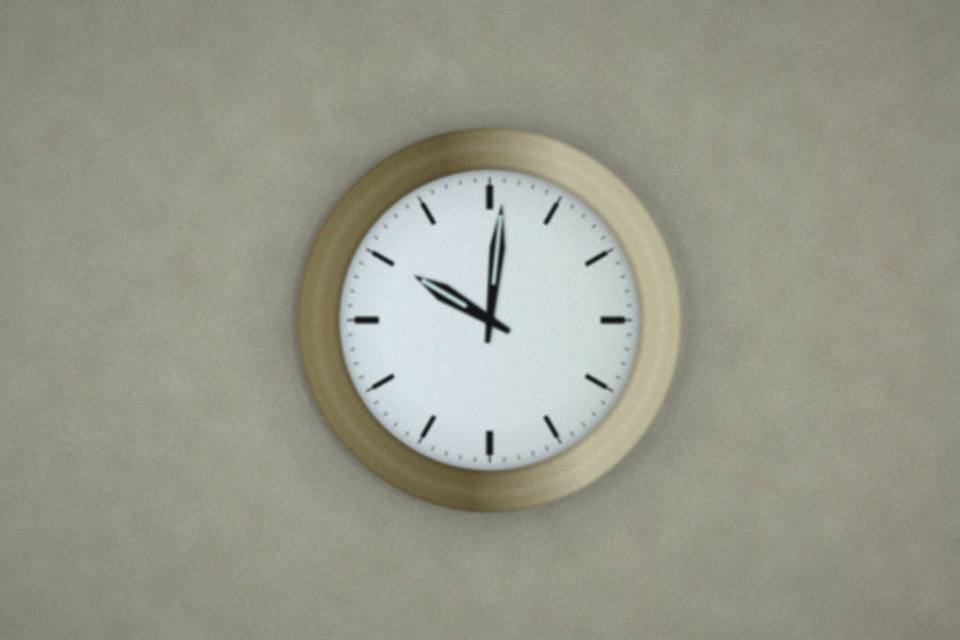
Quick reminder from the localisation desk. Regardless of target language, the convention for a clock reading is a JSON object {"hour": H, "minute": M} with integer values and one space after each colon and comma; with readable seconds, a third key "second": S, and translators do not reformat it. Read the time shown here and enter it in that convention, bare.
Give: {"hour": 10, "minute": 1}
